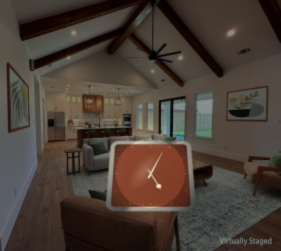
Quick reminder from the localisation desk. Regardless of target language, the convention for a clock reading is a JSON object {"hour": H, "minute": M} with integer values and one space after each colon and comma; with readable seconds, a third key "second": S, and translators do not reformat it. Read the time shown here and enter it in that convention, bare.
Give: {"hour": 5, "minute": 4}
